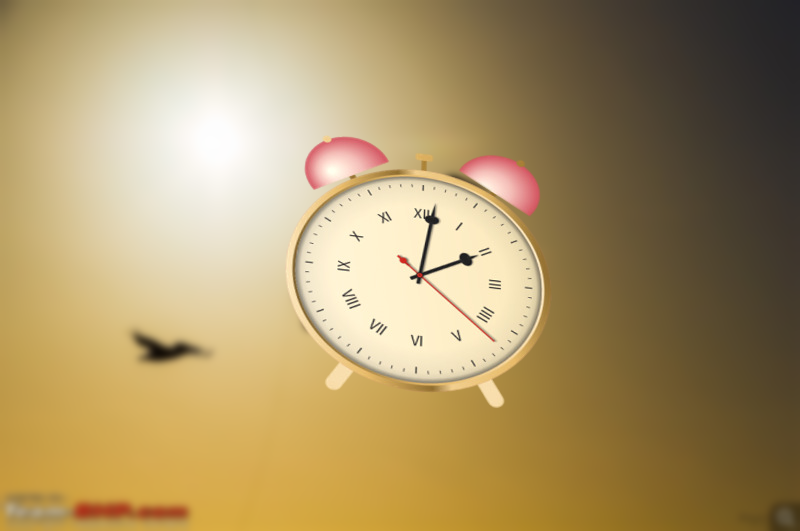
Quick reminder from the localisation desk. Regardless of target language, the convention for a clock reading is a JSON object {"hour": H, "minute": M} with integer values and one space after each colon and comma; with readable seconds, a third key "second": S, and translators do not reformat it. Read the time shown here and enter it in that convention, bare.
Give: {"hour": 2, "minute": 1, "second": 22}
